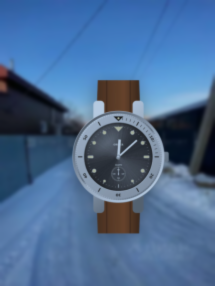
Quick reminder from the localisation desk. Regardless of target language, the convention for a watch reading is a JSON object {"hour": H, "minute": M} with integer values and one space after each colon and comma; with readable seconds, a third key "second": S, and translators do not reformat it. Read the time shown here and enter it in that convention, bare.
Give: {"hour": 12, "minute": 8}
